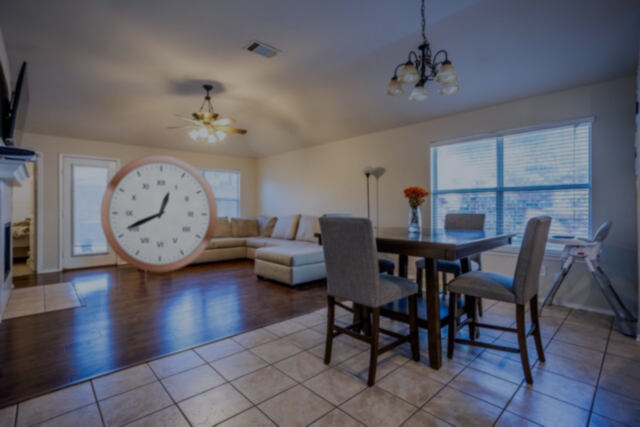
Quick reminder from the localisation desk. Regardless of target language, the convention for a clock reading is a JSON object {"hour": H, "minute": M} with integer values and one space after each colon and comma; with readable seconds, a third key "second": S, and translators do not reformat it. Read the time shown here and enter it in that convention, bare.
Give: {"hour": 12, "minute": 41}
